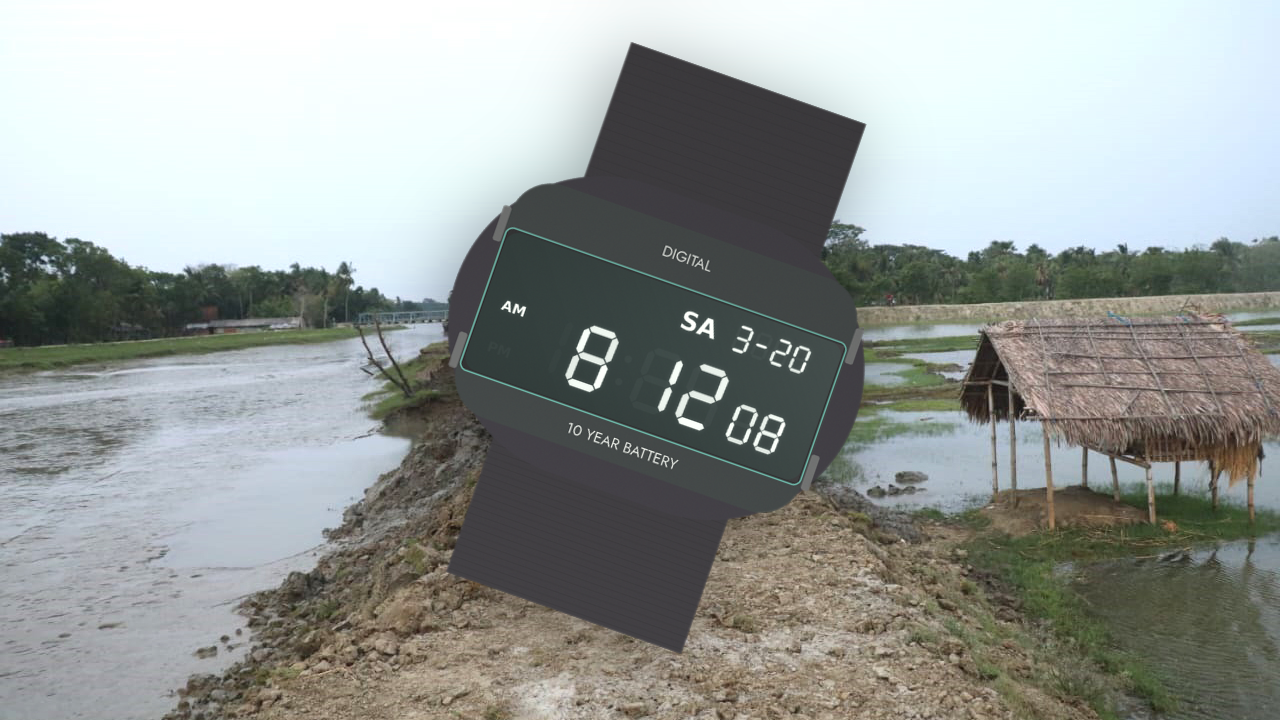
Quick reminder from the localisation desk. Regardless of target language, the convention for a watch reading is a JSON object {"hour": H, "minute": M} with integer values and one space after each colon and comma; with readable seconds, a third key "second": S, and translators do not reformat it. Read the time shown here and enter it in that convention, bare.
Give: {"hour": 8, "minute": 12, "second": 8}
